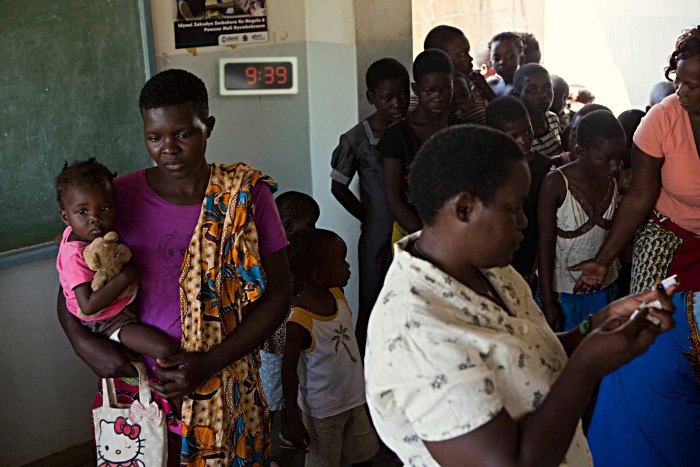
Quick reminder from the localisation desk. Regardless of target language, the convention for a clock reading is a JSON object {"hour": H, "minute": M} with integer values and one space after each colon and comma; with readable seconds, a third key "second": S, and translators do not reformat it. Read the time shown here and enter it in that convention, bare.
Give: {"hour": 9, "minute": 39}
